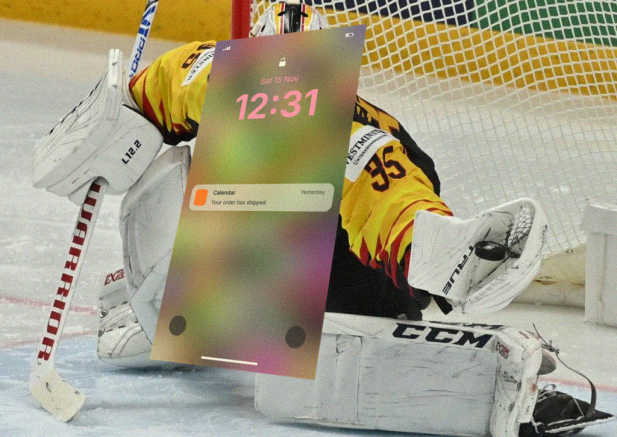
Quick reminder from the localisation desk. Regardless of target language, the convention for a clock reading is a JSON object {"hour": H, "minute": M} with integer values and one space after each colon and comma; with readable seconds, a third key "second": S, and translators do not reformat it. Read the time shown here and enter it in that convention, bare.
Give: {"hour": 12, "minute": 31}
